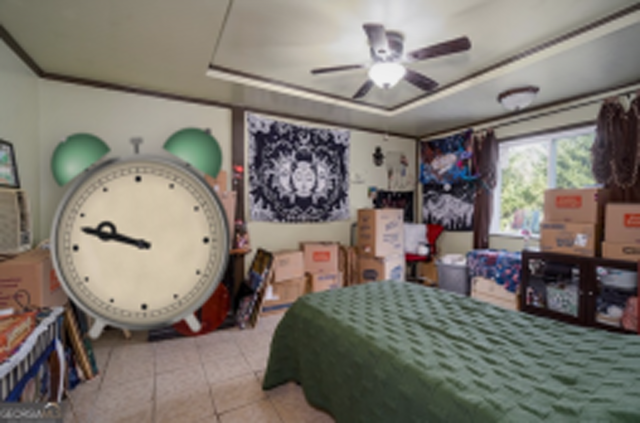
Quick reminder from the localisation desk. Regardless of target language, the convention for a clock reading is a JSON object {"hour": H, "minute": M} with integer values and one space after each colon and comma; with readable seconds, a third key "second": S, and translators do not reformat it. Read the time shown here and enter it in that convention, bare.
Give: {"hour": 9, "minute": 48}
